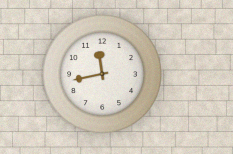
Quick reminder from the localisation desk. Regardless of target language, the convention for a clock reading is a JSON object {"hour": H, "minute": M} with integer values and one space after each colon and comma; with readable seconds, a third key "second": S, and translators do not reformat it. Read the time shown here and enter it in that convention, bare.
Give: {"hour": 11, "minute": 43}
